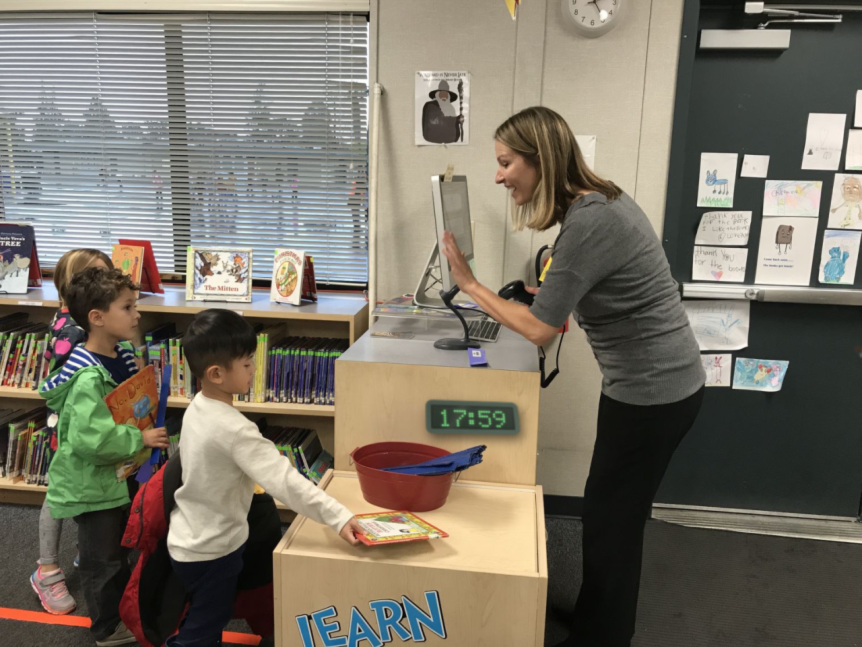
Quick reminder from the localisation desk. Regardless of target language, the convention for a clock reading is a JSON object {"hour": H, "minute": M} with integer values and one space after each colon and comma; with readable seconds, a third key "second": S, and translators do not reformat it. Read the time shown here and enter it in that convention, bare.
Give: {"hour": 17, "minute": 59}
